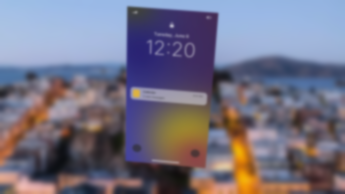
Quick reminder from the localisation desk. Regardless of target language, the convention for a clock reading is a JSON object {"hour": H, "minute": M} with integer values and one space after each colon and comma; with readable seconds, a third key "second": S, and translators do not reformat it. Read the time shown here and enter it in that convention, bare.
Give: {"hour": 12, "minute": 20}
